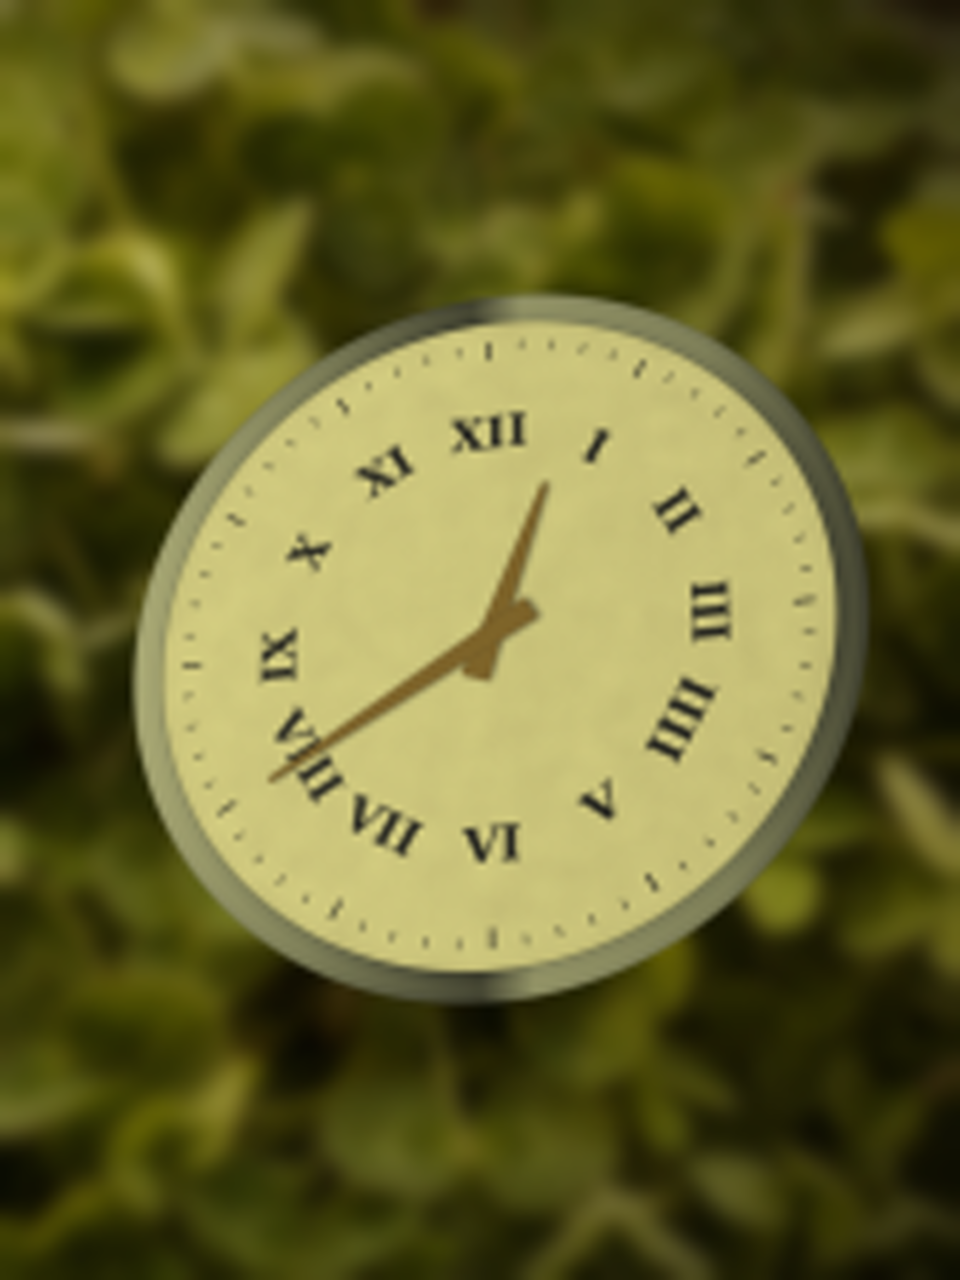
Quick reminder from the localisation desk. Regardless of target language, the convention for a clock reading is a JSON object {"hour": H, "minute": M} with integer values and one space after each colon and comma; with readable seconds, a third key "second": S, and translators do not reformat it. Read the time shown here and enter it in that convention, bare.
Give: {"hour": 12, "minute": 40}
